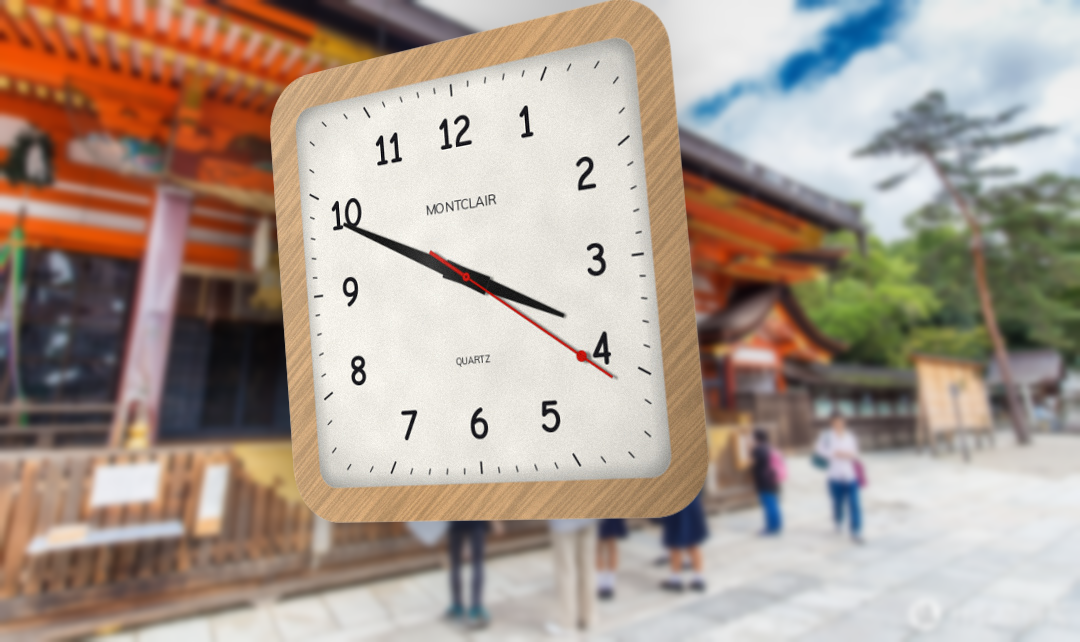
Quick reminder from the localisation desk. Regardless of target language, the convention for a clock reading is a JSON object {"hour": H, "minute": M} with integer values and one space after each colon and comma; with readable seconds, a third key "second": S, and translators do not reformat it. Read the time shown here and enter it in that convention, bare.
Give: {"hour": 3, "minute": 49, "second": 21}
